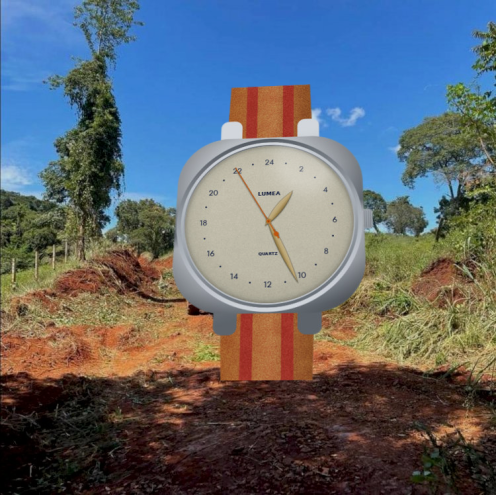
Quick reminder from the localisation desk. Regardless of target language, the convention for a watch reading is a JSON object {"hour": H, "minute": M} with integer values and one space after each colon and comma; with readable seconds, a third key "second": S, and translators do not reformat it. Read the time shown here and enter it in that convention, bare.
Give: {"hour": 2, "minute": 25, "second": 55}
